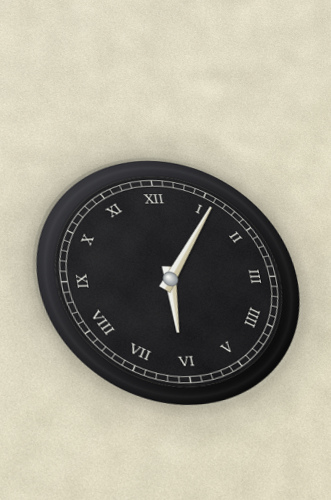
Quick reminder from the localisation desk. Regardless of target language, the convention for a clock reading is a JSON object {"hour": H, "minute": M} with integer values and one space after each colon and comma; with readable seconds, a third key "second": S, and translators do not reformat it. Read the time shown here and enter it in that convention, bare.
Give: {"hour": 6, "minute": 6}
